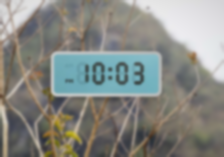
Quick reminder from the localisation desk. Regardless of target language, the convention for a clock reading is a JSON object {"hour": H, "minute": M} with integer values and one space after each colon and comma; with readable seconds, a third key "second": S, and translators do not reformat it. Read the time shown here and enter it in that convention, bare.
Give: {"hour": 10, "minute": 3}
